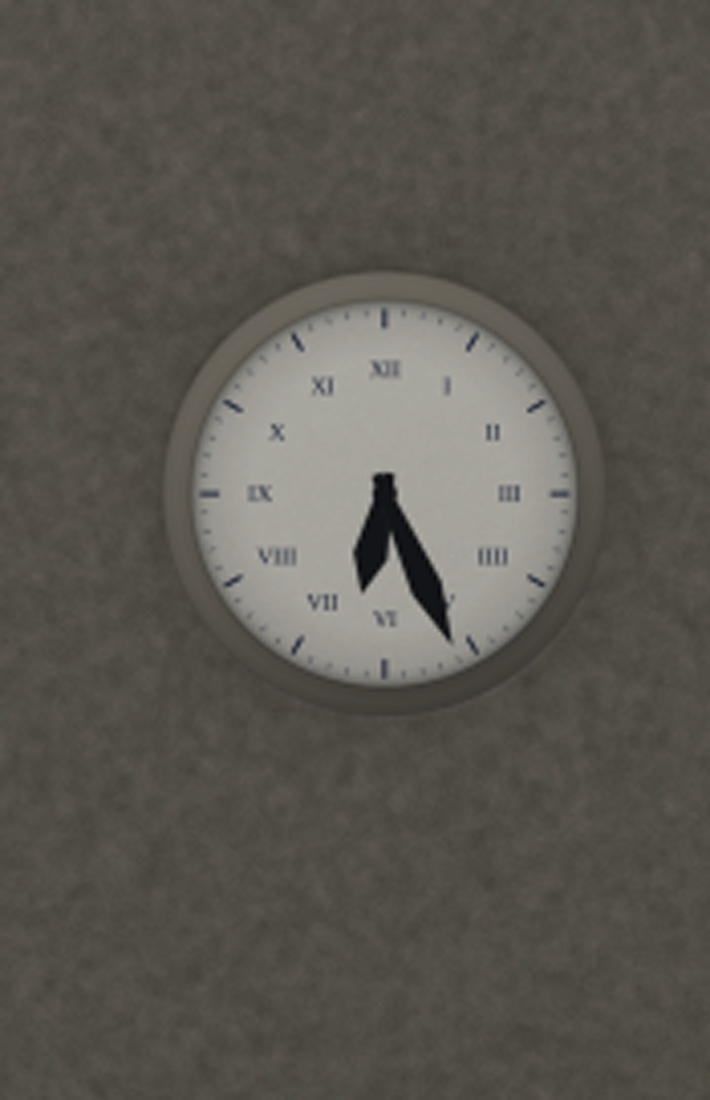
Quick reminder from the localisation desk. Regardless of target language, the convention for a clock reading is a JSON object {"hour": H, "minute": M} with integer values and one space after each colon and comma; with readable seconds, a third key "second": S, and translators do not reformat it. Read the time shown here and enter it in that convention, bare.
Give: {"hour": 6, "minute": 26}
